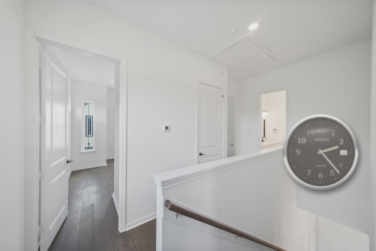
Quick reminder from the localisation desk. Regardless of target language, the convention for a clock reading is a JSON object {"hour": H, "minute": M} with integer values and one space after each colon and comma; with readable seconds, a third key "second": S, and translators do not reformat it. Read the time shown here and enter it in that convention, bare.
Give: {"hour": 2, "minute": 23}
